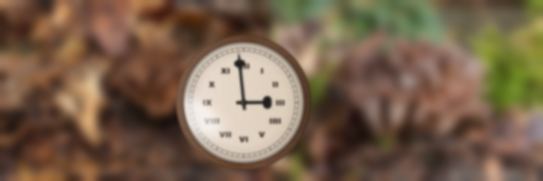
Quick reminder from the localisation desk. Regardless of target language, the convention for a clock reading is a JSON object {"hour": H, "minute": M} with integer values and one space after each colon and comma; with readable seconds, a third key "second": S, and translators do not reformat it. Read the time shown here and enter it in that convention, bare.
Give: {"hour": 2, "minute": 59}
